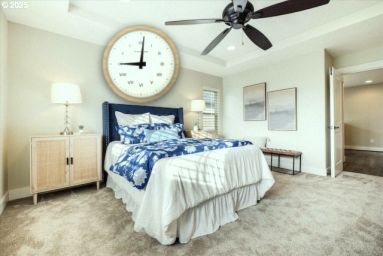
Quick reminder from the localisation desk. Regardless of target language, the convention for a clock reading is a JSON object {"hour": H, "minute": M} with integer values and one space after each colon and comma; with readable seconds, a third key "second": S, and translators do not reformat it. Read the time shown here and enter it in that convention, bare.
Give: {"hour": 9, "minute": 1}
